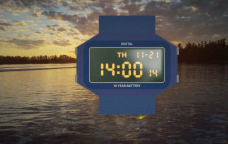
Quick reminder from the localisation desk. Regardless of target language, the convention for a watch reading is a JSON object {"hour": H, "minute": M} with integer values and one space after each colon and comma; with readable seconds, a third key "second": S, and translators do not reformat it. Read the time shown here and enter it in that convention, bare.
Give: {"hour": 14, "minute": 0, "second": 14}
